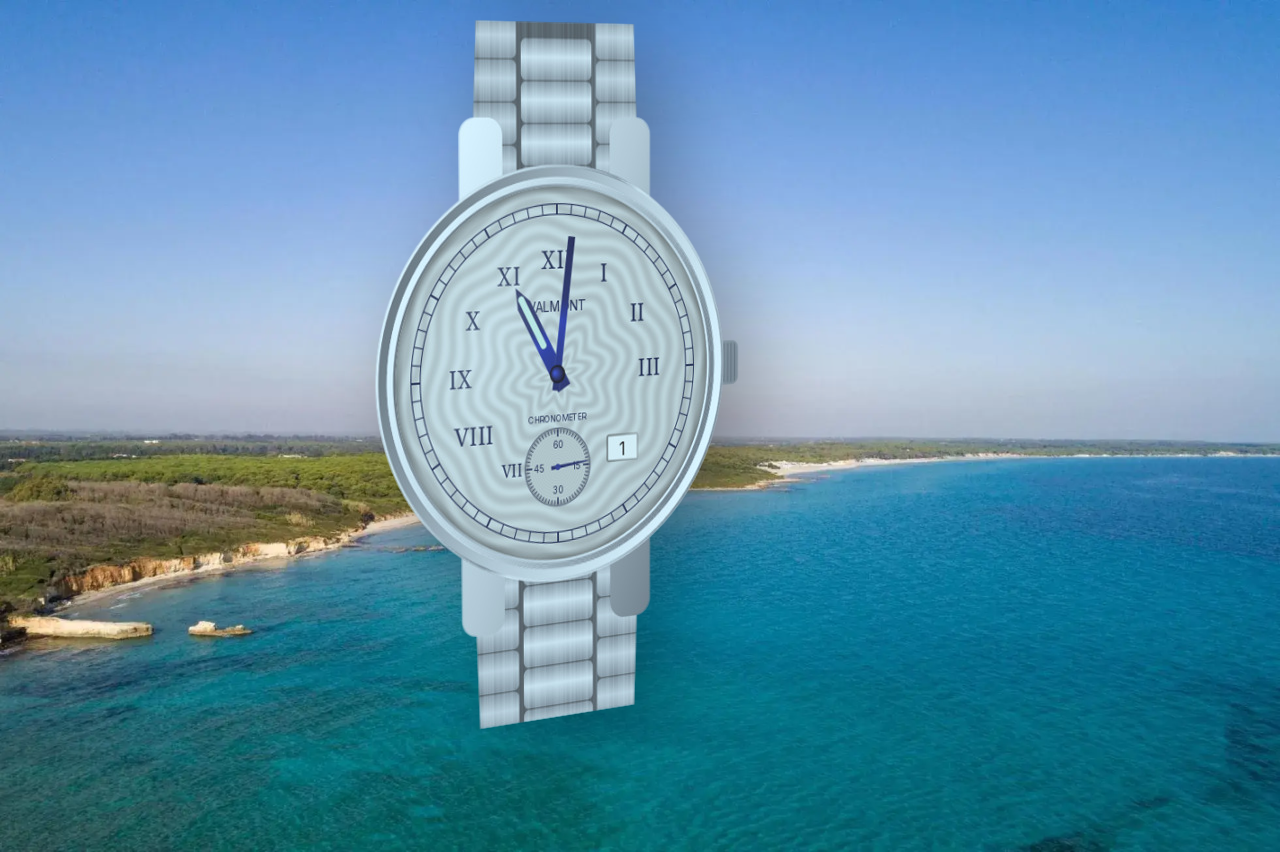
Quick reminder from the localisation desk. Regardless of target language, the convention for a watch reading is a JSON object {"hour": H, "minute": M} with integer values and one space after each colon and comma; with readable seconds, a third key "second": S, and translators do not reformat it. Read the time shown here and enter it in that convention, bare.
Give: {"hour": 11, "minute": 1, "second": 14}
